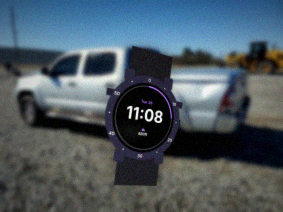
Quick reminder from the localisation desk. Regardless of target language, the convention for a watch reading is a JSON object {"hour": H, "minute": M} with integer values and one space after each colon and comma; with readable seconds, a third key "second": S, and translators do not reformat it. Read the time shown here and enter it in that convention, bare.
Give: {"hour": 11, "minute": 8}
